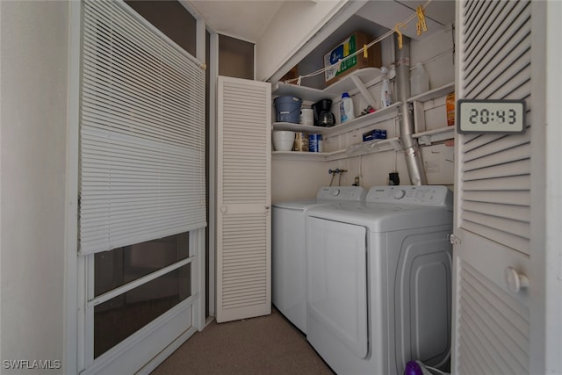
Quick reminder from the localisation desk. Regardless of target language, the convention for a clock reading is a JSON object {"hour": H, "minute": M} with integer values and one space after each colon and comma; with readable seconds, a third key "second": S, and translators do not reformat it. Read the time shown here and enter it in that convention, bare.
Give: {"hour": 20, "minute": 43}
